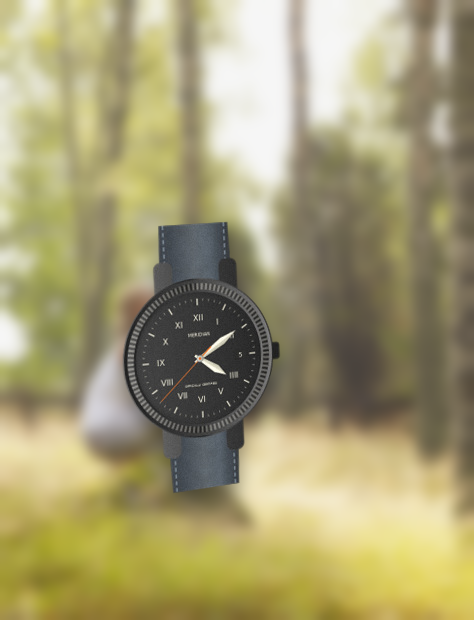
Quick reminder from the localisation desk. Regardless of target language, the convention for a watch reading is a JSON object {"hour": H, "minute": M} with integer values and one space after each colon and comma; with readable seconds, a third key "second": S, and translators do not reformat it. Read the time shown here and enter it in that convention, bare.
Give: {"hour": 4, "minute": 9, "second": 38}
